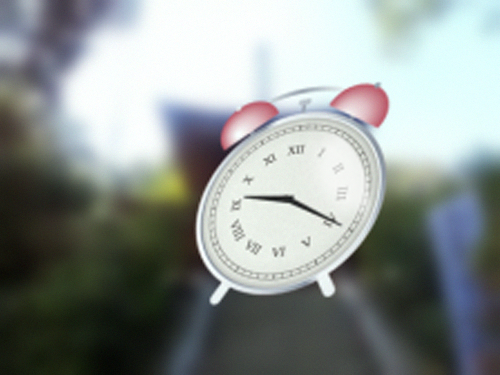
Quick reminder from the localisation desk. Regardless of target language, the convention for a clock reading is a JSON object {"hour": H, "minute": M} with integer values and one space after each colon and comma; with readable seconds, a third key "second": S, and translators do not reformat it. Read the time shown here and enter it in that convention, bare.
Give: {"hour": 9, "minute": 20}
